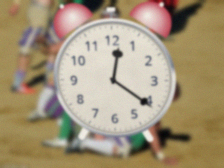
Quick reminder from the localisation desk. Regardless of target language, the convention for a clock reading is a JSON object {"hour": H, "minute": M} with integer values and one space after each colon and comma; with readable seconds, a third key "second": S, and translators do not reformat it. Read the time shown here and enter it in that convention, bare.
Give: {"hour": 12, "minute": 21}
